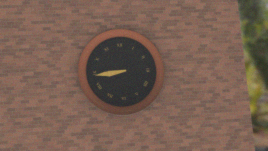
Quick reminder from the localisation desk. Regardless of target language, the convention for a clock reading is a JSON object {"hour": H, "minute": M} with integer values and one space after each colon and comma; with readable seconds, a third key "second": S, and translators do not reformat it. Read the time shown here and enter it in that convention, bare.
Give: {"hour": 8, "minute": 44}
